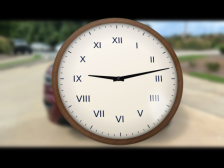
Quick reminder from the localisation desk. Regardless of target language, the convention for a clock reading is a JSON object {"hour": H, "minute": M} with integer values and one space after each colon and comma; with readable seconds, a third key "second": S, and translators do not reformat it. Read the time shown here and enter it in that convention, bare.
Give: {"hour": 9, "minute": 13}
